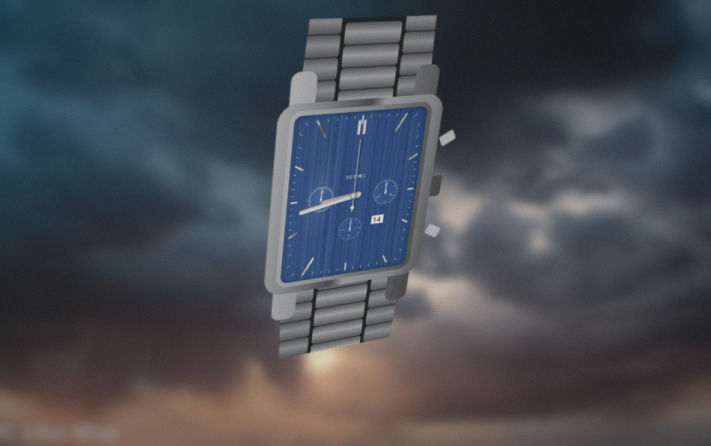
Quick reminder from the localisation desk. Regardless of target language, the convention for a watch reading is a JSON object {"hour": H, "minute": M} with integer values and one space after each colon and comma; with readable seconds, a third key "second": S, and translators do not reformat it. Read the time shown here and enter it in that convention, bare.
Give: {"hour": 8, "minute": 43}
